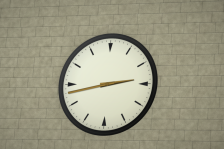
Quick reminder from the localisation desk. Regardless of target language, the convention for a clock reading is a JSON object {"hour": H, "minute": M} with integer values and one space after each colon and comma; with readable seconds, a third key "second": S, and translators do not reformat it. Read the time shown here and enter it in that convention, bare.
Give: {"hour": 2, "minute": 43}
